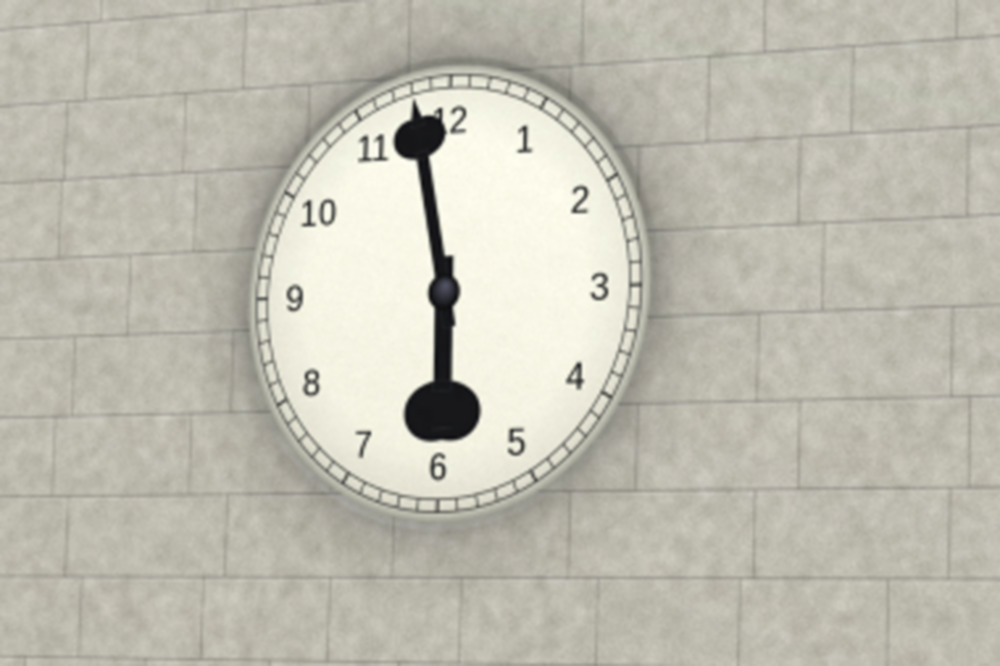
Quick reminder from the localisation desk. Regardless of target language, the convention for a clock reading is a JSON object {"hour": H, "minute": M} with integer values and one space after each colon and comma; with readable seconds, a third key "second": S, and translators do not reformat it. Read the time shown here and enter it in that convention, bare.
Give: {"hour": 5, "minute": 58}
